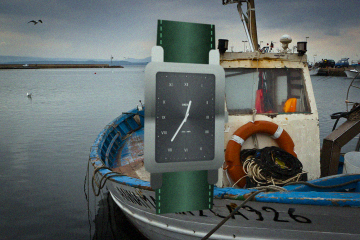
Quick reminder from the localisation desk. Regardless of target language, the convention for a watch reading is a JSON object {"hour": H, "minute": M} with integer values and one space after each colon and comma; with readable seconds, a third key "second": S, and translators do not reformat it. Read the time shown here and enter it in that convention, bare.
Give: {"hour": 12, "minute": 36}
